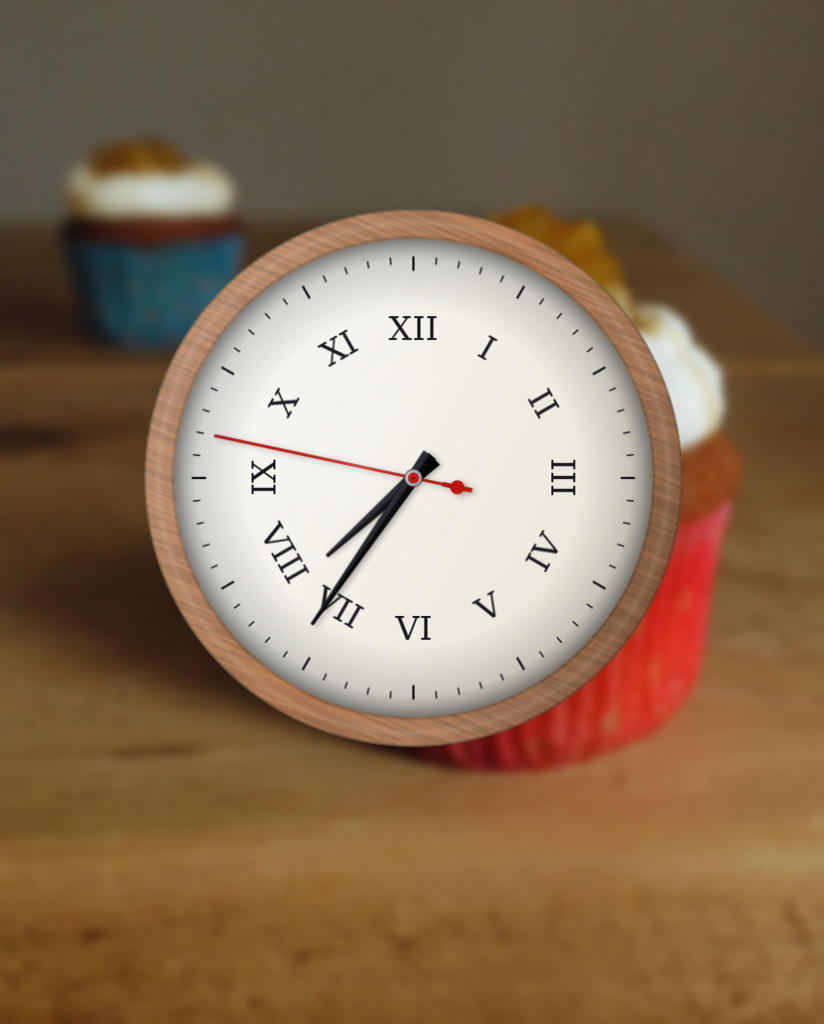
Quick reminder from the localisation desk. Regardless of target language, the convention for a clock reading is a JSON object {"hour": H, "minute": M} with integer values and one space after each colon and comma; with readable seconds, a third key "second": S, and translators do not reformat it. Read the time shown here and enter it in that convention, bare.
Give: {"hour": 7, "minute": 35, "second": 47}
